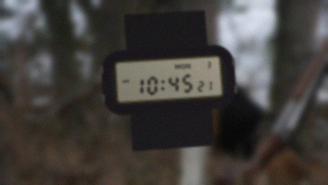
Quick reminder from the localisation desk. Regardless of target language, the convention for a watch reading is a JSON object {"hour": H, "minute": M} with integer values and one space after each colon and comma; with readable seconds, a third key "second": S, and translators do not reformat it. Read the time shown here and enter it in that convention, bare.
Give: {"hour": 10, "minute": 45, "second": 21}
